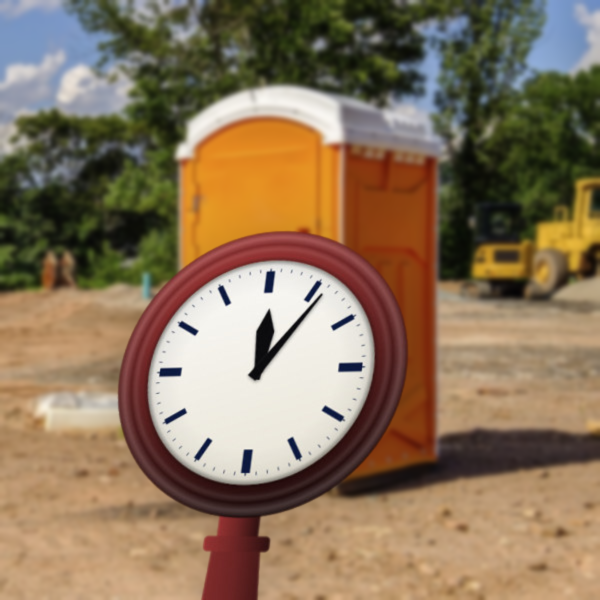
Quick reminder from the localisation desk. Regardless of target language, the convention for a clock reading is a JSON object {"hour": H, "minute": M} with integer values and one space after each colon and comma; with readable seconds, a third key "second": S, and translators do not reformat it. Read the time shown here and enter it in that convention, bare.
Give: {"hour": 12, "minute": 6}
